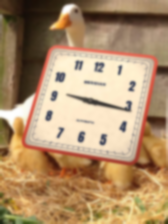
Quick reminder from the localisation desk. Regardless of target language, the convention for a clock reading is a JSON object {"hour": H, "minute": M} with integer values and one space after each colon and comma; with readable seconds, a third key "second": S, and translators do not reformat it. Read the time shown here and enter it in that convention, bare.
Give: {"hour": 9, "minute": 16}
